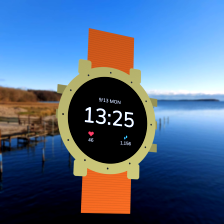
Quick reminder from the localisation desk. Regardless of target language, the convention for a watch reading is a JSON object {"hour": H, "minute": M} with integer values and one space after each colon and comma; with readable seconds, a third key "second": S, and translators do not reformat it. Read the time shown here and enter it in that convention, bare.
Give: {"hour": 13, "minute": 25}
